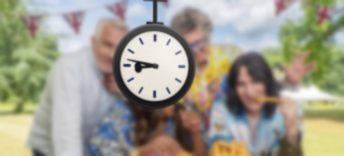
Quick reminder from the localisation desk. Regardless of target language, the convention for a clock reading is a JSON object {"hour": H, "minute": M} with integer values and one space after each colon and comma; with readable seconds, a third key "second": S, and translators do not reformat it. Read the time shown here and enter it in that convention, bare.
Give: {"hour": 8, "minute": 47}
